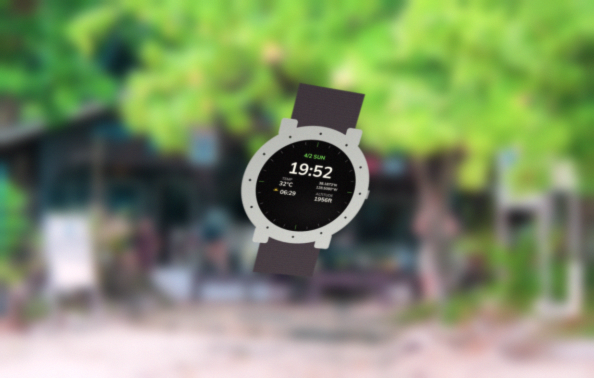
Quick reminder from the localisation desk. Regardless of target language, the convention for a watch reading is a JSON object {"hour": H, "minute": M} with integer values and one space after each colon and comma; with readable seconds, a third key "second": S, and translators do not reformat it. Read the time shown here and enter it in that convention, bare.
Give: {"hour": 19, "minute": 52}
